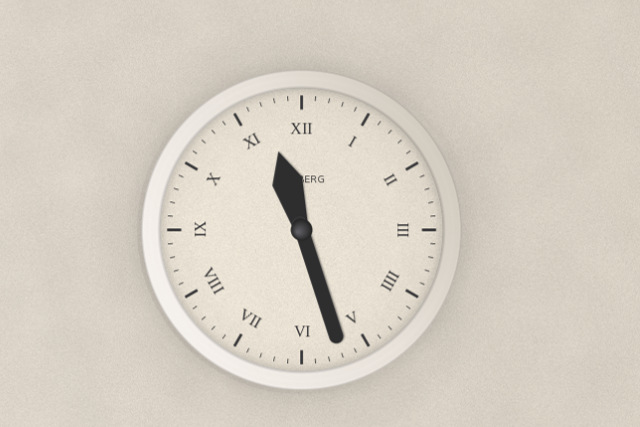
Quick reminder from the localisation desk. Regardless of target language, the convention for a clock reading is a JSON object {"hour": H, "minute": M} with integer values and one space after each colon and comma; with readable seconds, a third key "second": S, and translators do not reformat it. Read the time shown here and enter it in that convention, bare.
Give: {"hour": 11, "minute": 27}
